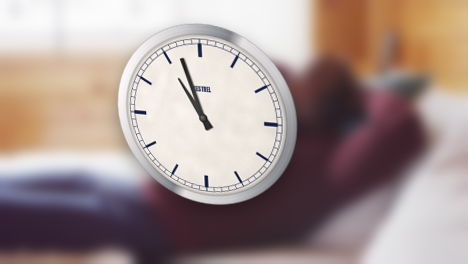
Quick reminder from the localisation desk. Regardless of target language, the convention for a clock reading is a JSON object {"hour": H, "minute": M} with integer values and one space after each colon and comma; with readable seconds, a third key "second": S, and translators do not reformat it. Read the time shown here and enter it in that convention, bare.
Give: {"hour": 10, "minute": 57}
